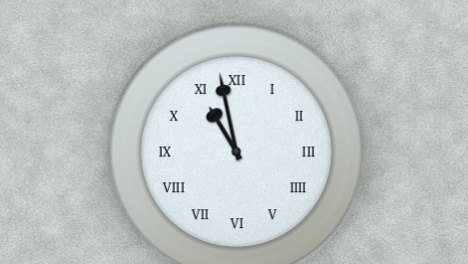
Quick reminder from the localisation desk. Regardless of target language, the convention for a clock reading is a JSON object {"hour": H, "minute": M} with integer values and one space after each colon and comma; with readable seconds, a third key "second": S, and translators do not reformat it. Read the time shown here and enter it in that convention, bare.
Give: {"hour": 10, "minute": 58}
